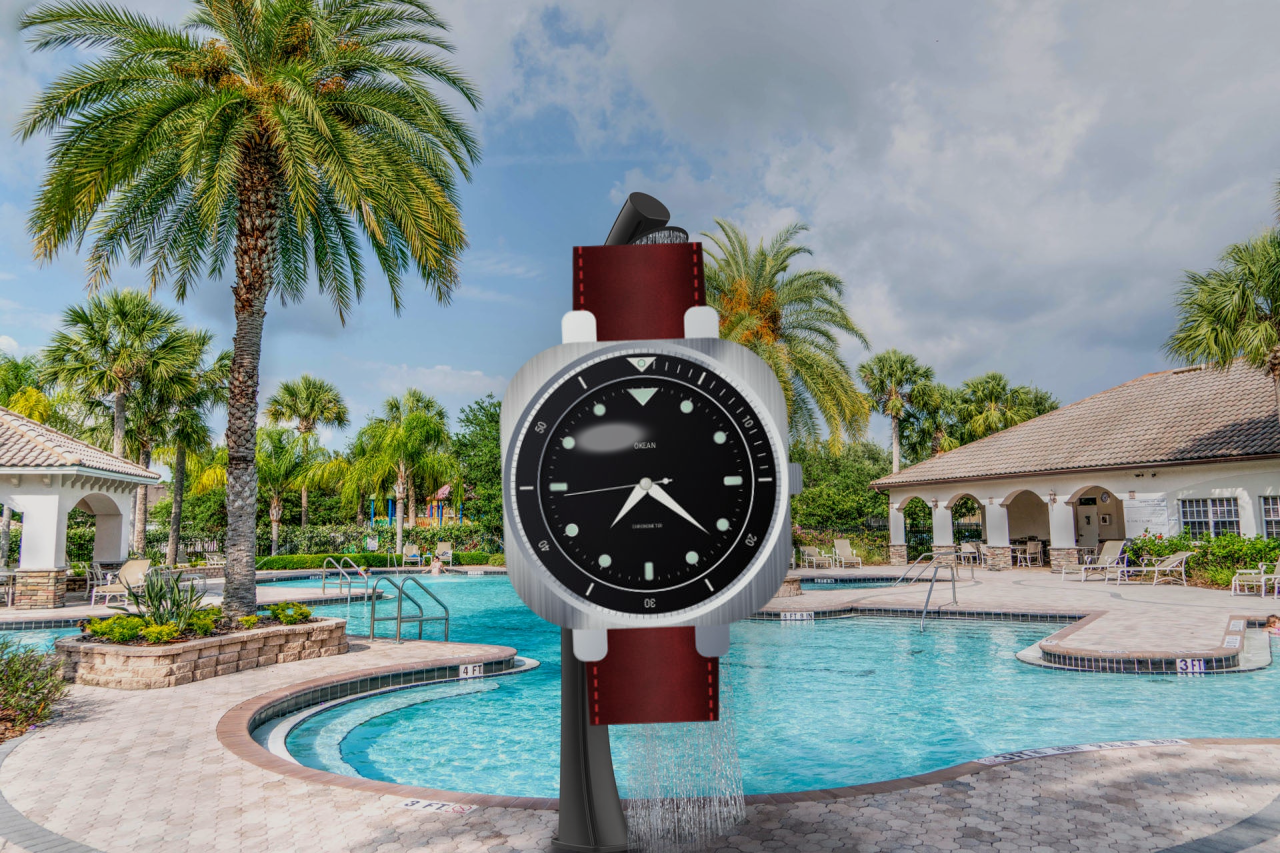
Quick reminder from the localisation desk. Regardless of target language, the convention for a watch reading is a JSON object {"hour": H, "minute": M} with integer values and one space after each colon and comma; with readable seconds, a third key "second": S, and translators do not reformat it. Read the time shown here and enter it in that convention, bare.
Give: {"hour": 7, "minute": 21, "second": 44}
